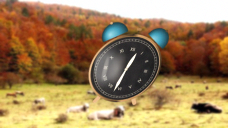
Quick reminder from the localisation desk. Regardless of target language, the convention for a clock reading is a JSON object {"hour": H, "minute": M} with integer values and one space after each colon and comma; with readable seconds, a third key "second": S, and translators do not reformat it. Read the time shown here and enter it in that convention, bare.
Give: {"hour": 12, "minute": 32}
